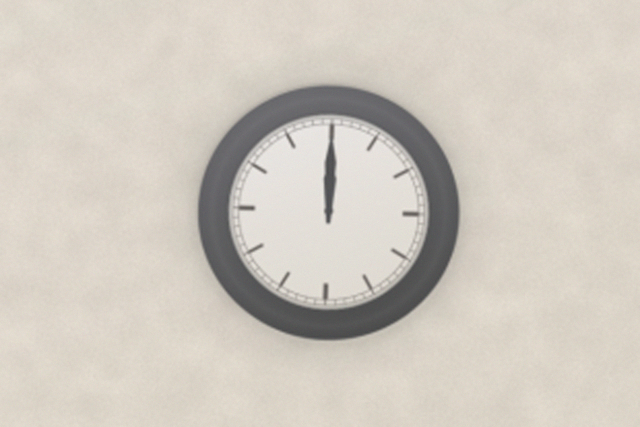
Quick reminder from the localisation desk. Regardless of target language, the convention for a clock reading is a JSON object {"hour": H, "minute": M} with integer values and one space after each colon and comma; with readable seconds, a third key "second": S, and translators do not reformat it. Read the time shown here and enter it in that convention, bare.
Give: {"hour": 12, "minute": 0}
